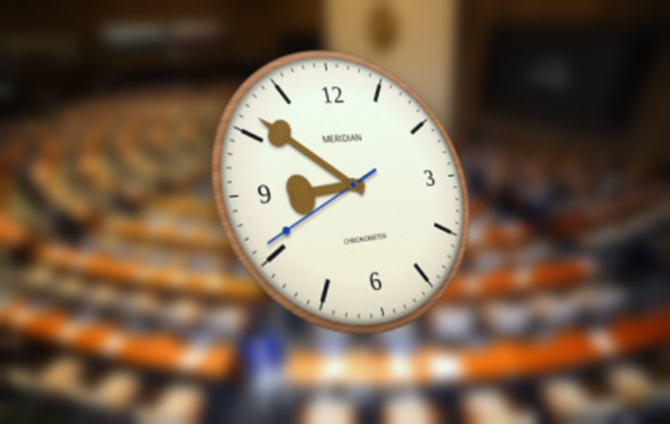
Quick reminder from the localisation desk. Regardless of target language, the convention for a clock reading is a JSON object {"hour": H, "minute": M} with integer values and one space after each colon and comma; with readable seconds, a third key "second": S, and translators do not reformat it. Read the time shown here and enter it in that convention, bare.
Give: {"hour": 8, "minute": 51, "second": 41}
